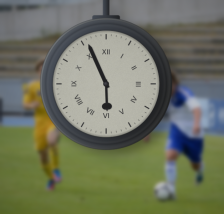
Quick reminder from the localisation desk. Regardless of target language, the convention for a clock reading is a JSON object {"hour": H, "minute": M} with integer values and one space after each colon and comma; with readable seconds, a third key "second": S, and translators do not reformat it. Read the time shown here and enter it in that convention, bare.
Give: {"hour": 5, "minute": 56}
